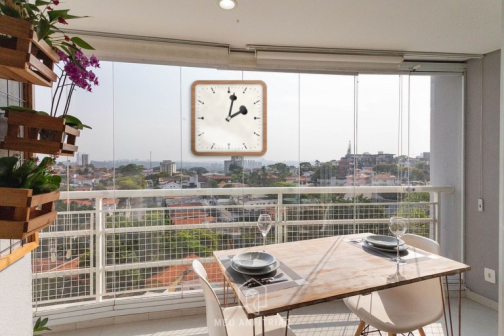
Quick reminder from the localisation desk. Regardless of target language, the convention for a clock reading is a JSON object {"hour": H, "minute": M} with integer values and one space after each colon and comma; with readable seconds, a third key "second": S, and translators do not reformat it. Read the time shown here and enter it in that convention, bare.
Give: {"hour": 2, "minute": 2}
